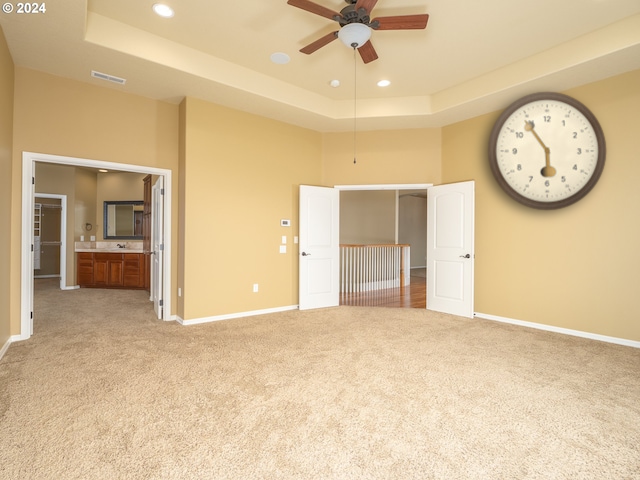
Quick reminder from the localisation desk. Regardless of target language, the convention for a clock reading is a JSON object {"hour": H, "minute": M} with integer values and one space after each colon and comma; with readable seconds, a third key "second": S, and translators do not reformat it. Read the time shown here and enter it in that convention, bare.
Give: {"hour": 5, "minute": 54}
